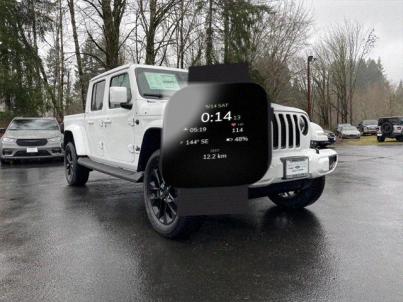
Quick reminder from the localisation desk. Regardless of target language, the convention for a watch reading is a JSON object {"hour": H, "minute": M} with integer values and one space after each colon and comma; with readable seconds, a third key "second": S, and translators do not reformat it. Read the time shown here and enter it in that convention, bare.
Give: {"hour": 0, "minute": 14}
